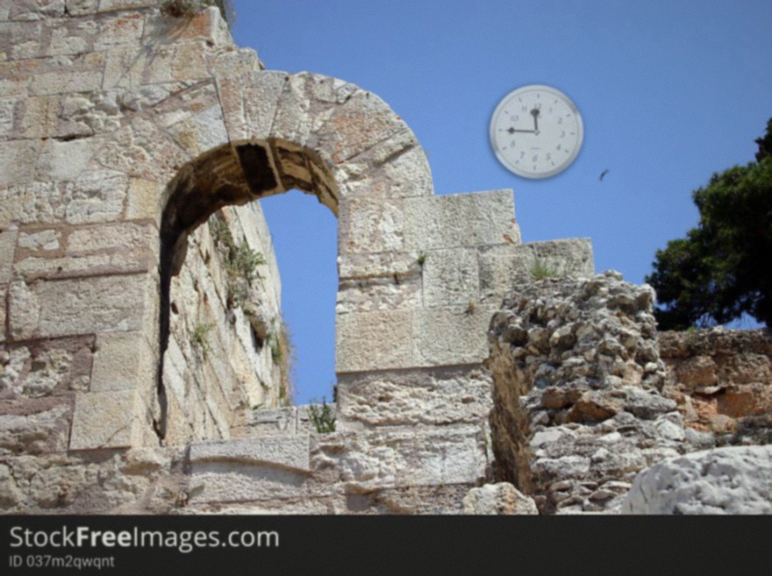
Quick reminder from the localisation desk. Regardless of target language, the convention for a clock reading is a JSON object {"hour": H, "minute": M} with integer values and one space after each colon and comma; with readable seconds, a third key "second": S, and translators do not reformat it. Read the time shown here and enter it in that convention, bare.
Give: {"hour": 11, "minute": 45}
